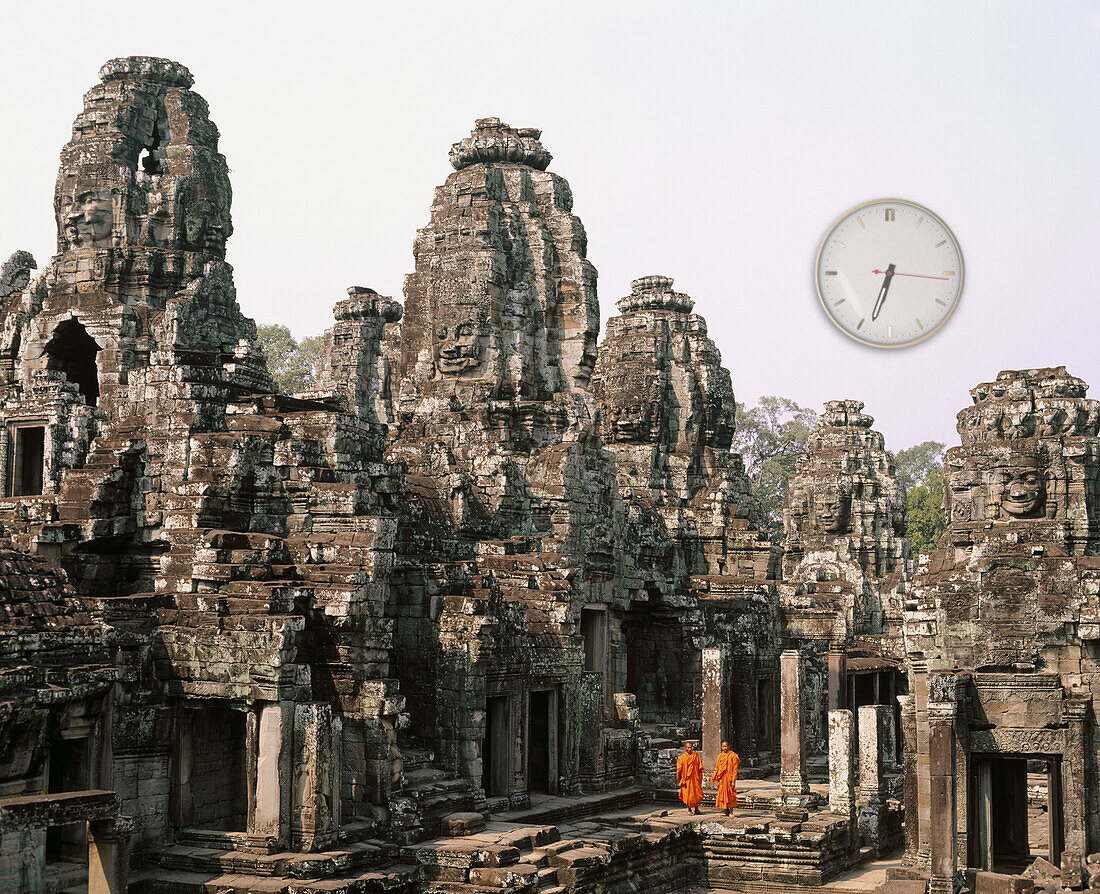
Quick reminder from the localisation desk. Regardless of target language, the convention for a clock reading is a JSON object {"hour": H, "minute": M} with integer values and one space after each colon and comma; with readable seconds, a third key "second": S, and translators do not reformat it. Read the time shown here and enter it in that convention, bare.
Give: {"hour": 6, "minute": 33, "second": 16}
